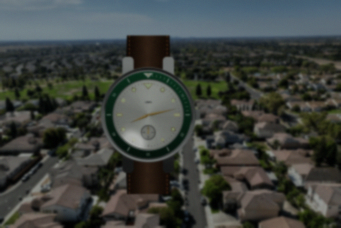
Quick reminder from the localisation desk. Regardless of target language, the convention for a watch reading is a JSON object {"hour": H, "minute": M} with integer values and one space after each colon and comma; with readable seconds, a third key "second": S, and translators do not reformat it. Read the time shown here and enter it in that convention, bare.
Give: {"hour": 8, "minute": 13}
